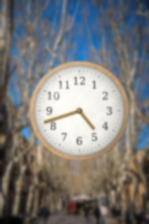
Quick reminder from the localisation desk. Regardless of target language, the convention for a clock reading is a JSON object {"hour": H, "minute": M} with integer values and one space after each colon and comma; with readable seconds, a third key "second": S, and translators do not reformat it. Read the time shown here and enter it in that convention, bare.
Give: {"hour": 4, "minute": 42}
